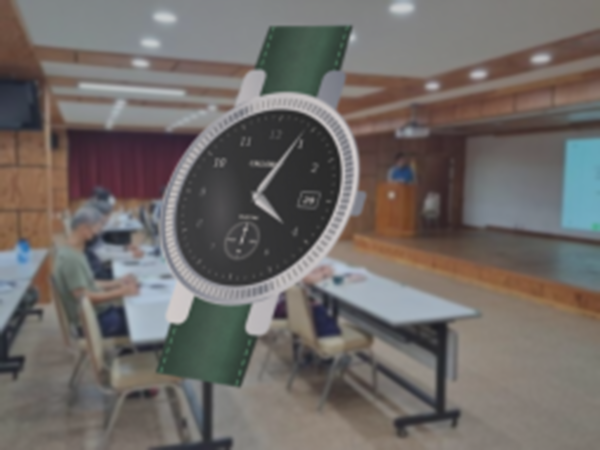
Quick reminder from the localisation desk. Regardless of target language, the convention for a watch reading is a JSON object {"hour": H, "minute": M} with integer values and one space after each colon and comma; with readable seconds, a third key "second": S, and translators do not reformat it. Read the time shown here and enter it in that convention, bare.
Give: {"hour": 4, "minute": 4}
